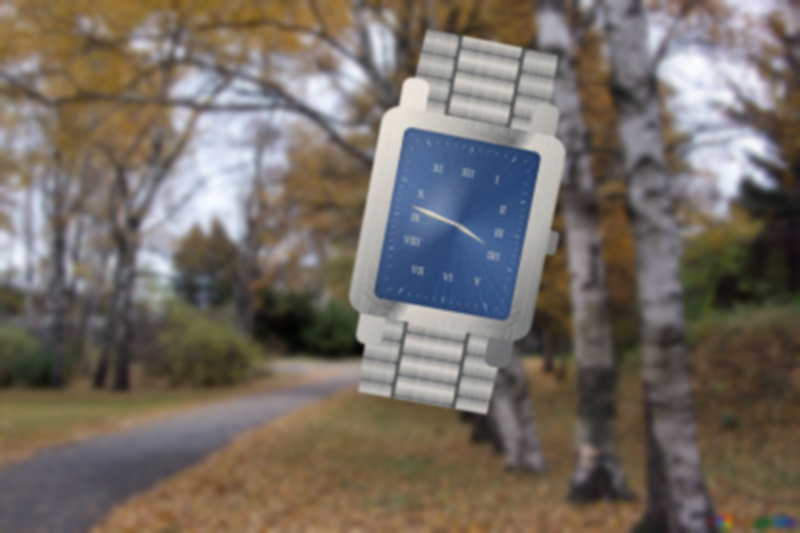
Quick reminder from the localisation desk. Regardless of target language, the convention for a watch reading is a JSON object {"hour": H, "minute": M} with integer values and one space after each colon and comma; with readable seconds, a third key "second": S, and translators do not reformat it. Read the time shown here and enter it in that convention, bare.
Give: {"hour": 3, "minute": 47}
